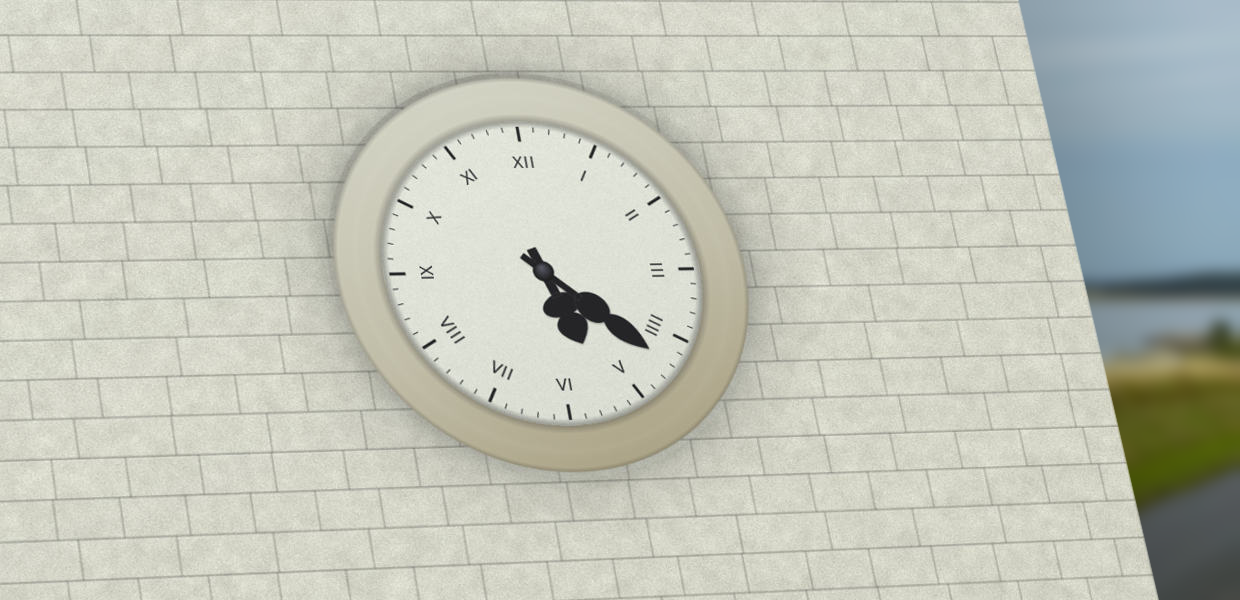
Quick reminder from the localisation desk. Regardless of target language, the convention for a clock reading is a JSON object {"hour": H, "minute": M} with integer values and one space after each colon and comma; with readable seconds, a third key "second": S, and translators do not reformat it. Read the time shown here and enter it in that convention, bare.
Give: {"hour": 5, "minute": 22}
